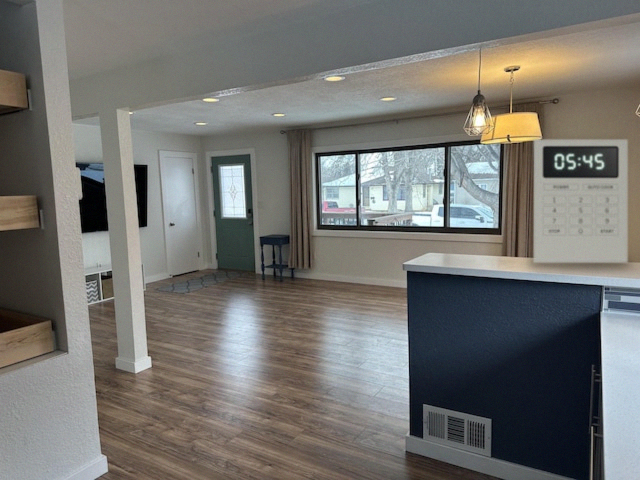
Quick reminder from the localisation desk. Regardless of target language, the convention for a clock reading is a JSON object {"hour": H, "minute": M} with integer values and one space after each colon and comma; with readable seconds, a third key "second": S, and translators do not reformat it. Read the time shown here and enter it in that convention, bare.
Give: {"hour": 5, "minute": 45}
